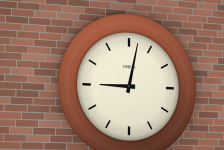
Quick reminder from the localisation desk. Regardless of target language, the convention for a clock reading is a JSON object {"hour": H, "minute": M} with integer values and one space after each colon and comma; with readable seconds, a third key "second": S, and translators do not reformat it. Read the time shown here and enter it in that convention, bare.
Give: {"hour": 9, "minute": 2}
